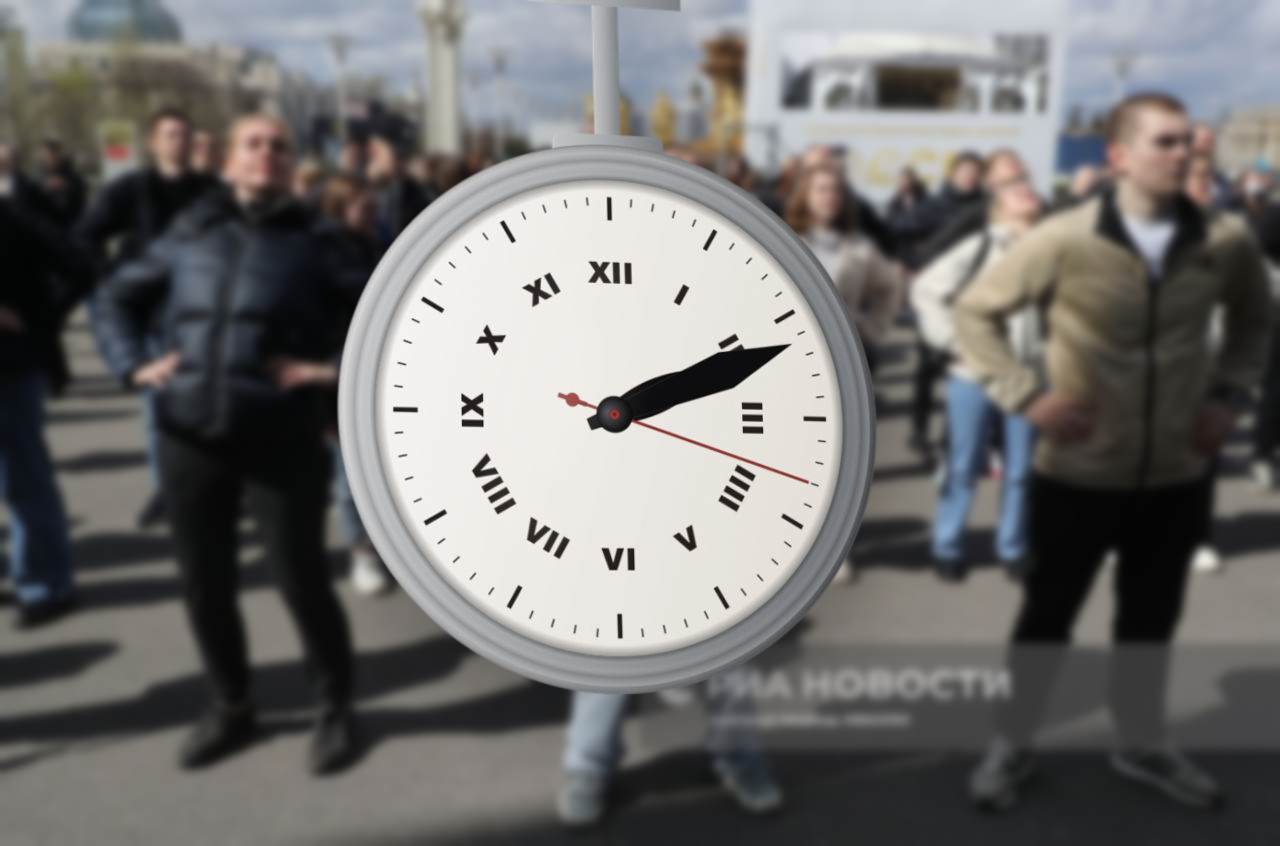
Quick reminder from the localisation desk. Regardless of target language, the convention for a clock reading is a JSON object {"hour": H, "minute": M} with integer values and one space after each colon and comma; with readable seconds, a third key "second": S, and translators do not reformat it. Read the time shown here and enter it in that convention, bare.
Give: {"hour": 2, "minute": 11, "second": 18}
